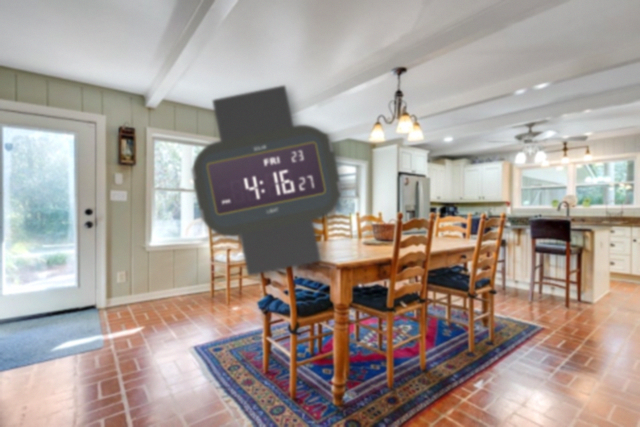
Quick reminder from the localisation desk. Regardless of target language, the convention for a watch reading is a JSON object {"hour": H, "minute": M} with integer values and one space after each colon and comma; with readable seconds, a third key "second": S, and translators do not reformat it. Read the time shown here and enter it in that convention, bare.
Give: {"hour": 4, "minute": 16, "second": 27}
